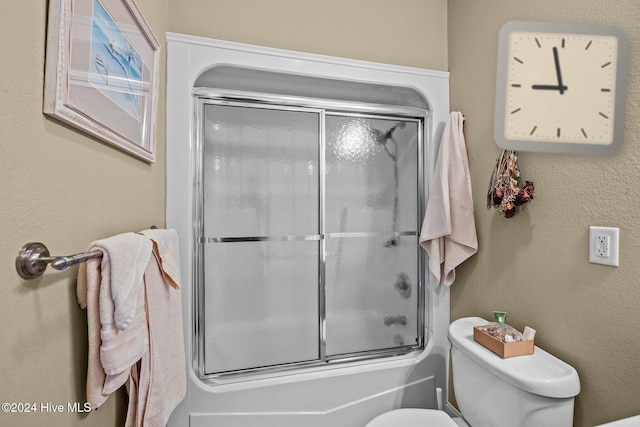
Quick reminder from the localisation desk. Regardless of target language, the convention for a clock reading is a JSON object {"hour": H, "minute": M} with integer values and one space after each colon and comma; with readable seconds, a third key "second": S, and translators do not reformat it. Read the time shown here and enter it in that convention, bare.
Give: {"hour": 8, "minute": 58}
